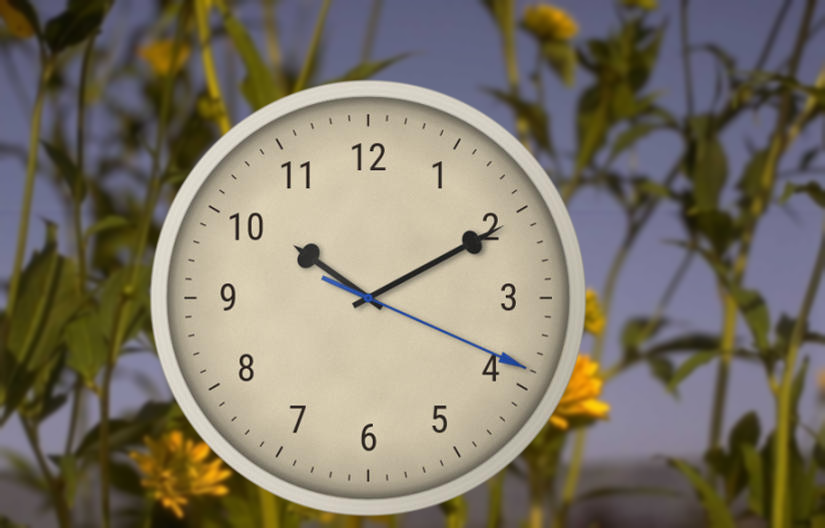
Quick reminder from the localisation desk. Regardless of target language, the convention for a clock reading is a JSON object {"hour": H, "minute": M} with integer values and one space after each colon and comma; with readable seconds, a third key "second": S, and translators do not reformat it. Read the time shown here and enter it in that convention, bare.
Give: {"hour": 10, "minute": 10, "second": 19}
